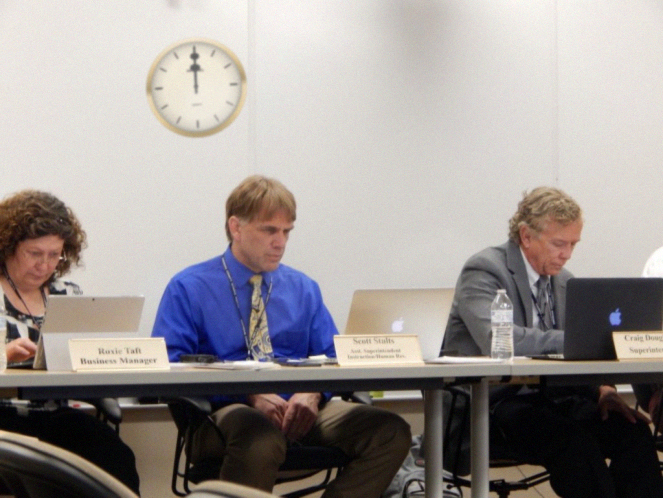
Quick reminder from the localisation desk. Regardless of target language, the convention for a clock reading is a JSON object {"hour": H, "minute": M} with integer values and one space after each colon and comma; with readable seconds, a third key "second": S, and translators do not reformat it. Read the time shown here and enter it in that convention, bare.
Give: {"hour": 12, "minute": 0}
